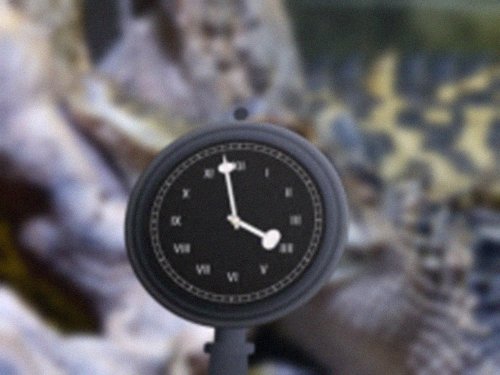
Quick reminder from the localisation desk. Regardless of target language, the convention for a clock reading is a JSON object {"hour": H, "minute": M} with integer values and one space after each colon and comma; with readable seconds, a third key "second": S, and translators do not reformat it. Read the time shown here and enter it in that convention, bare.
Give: {"hour": 3, "minute": 58}
